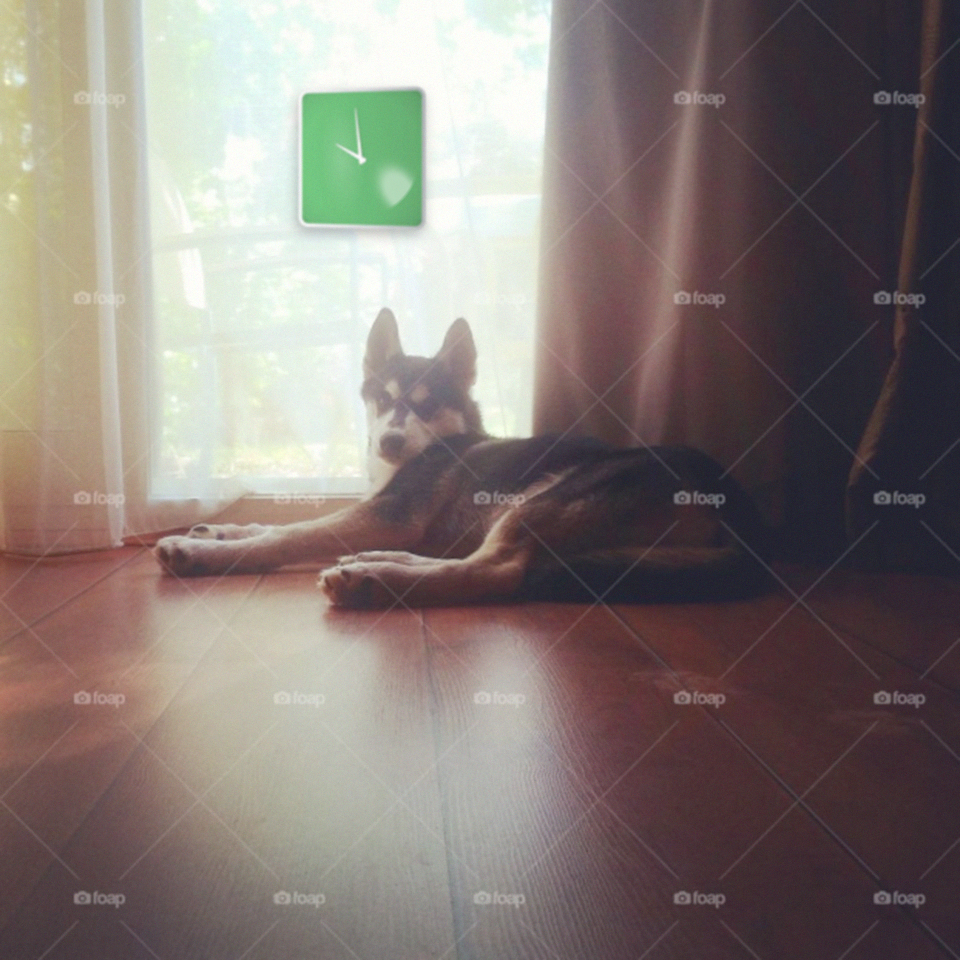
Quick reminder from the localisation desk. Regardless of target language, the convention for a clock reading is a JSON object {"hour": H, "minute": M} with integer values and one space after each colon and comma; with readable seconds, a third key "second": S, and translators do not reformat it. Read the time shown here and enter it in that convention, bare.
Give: {"hour": 9, "minute": 59}
